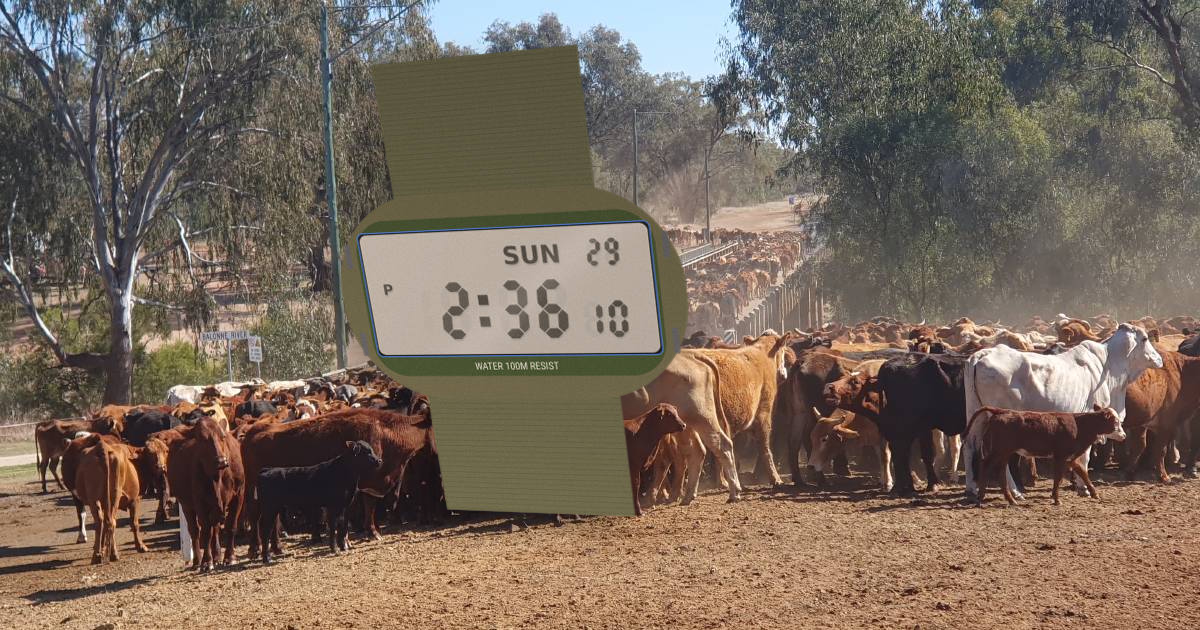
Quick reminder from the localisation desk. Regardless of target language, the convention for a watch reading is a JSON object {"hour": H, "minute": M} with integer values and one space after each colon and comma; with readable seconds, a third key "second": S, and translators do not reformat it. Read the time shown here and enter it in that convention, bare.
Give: {"hour": 2, "minute": 36, "second": 10}
